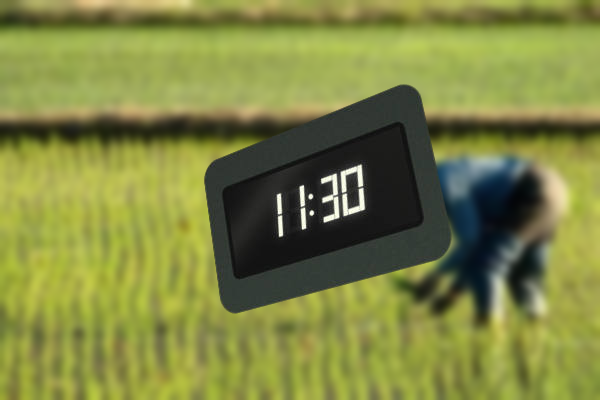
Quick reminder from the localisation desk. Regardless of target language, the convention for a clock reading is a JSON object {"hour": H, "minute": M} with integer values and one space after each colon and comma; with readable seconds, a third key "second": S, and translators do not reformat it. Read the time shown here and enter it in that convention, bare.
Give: {"hour": 11, "minute": 30}
